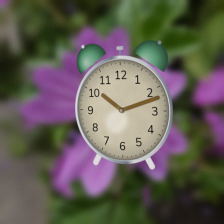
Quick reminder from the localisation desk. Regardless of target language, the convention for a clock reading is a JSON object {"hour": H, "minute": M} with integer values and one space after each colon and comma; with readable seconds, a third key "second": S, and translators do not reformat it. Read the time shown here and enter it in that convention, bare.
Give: {"hour": 10, "minute": 12}
